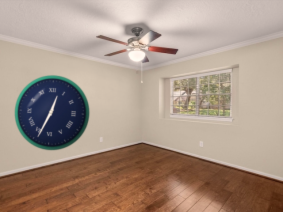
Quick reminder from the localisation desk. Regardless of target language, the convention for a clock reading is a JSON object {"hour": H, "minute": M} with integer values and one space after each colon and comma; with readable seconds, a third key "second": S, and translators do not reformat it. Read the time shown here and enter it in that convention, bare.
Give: {"hour": 12, "minute": 34}
